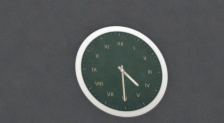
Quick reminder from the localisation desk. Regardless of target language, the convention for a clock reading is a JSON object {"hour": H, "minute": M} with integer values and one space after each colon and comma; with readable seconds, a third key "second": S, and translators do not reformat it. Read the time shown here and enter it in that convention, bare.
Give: {"hour": 4, "minute": 30}
